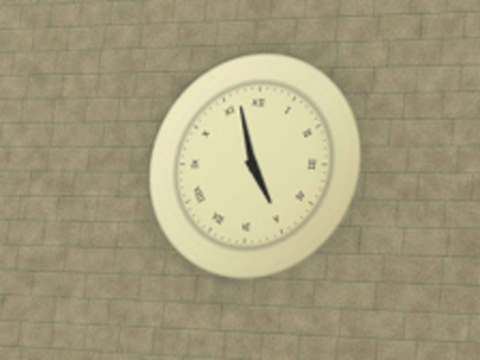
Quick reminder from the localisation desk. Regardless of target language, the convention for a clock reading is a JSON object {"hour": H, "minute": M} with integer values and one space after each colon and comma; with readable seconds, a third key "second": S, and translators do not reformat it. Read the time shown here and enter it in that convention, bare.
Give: {"hour": 4, "minute": 57}
